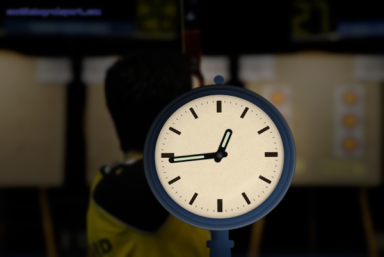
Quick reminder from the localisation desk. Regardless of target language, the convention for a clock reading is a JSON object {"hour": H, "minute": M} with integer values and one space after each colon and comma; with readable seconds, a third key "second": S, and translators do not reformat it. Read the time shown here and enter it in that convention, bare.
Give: {"hour": 12, "minute": 44}
